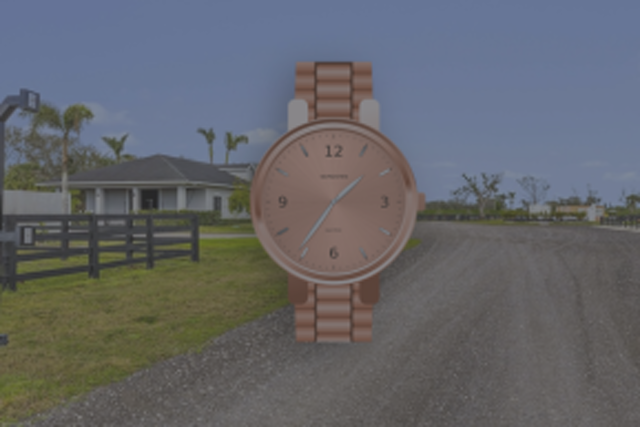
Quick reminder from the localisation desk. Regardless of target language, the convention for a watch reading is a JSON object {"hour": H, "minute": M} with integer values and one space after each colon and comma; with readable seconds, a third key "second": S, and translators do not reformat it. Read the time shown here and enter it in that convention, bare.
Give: {"hour": 1, "minute": 36}
